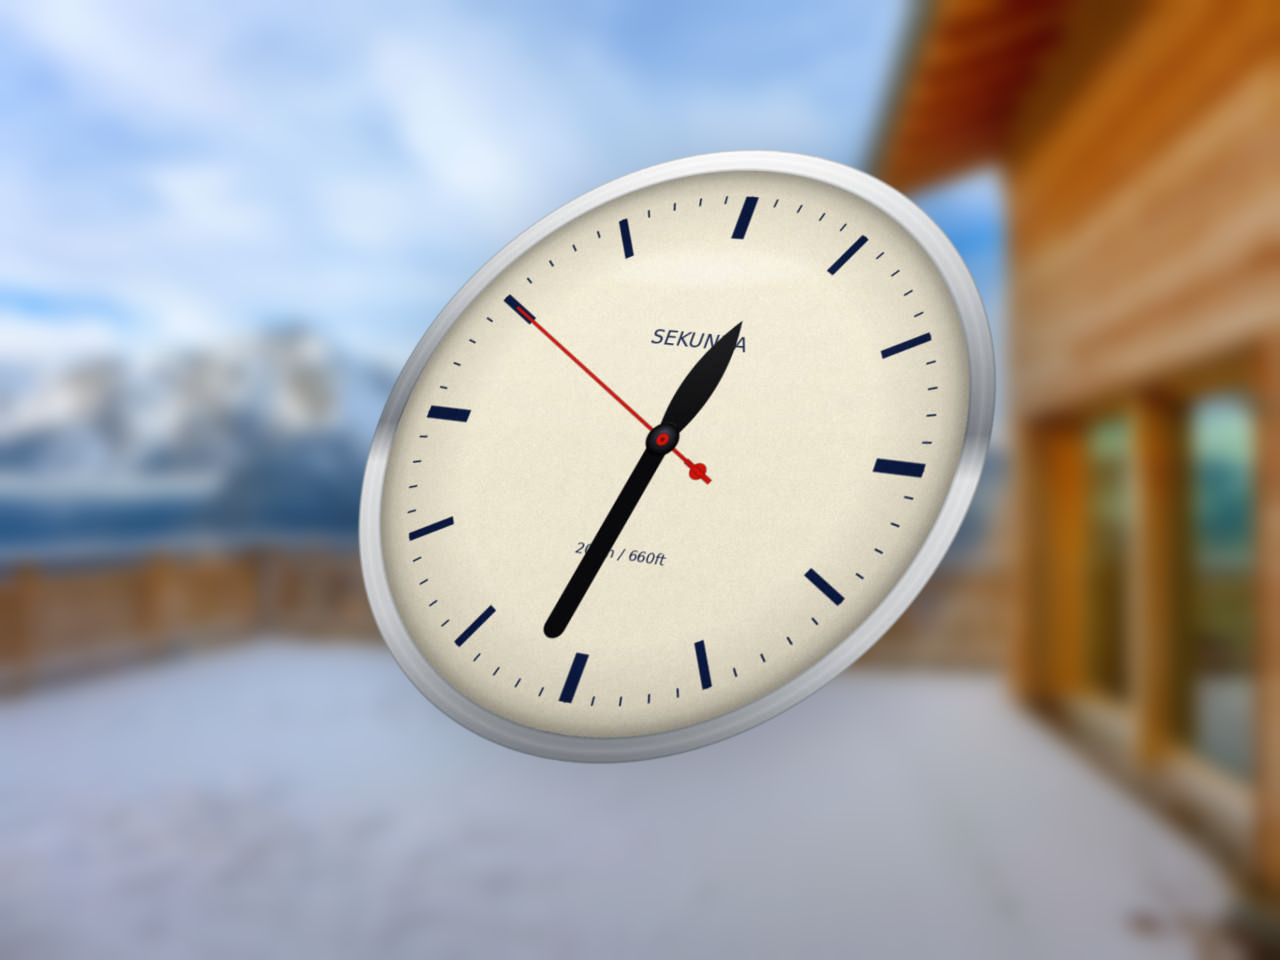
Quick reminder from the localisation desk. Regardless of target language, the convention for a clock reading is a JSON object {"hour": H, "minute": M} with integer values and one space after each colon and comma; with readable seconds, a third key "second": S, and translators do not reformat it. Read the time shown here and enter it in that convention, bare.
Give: {"hour": 12, "minute": 31, "second": 50}
